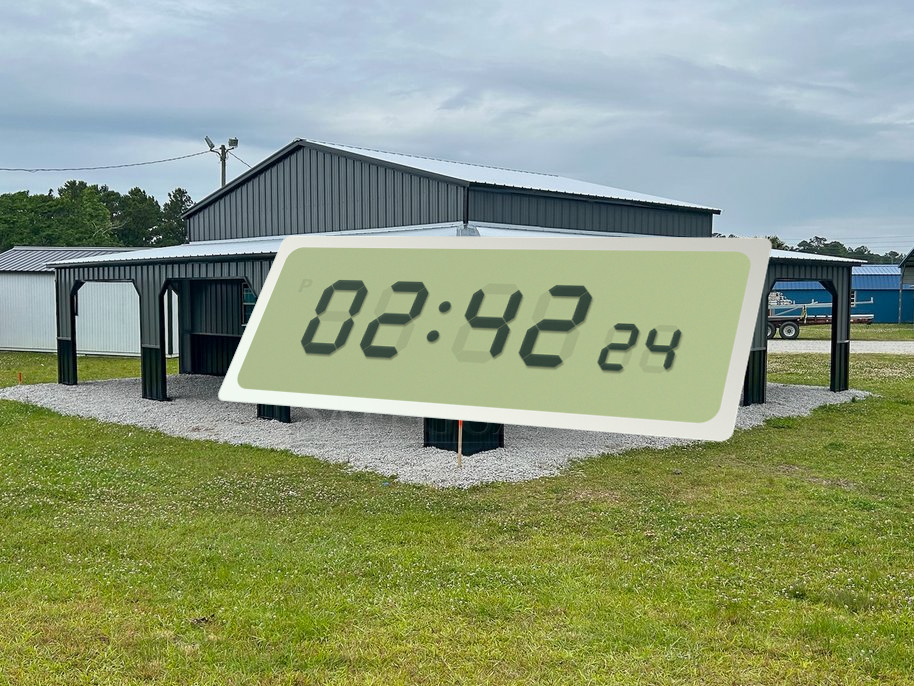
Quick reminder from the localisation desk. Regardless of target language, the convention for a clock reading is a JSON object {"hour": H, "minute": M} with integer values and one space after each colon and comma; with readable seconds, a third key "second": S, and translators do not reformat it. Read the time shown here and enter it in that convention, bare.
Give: {"hour": 2, "minute": 42, "second": 24}
